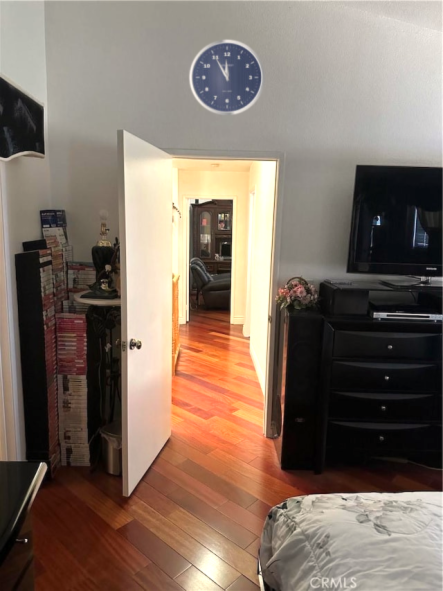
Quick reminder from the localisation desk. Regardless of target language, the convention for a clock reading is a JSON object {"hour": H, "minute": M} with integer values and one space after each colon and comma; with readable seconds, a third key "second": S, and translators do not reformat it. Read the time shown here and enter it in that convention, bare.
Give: {"hour": 11, "minute": 55}
